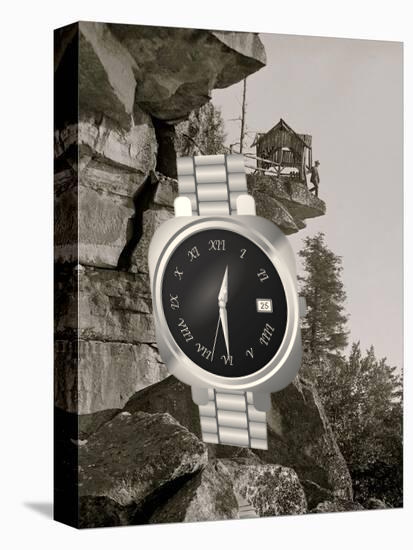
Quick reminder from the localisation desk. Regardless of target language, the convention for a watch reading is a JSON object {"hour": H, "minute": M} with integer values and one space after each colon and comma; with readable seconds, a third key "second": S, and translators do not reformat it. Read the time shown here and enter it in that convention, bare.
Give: {"hour": 12, "minute": 29, "second": 33}
